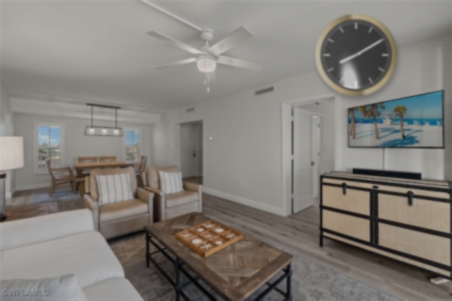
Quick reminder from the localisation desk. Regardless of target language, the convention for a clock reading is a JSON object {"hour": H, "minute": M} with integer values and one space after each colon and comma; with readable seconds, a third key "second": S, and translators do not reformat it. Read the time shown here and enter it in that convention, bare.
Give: {"hour": 8, "minute": 10}
